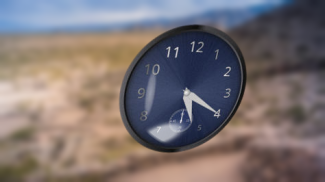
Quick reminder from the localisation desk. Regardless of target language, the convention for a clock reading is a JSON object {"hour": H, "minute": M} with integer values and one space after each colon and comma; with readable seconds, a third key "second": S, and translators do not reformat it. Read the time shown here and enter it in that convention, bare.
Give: {"hour": 5, "minute": 20}
